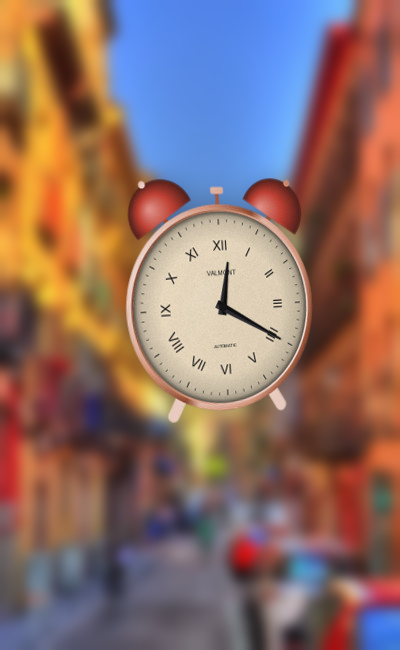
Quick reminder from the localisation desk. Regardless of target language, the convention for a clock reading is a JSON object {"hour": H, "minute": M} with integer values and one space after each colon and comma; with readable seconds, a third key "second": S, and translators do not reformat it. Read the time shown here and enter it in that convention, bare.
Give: {"hour": 12, "minute": 20}
